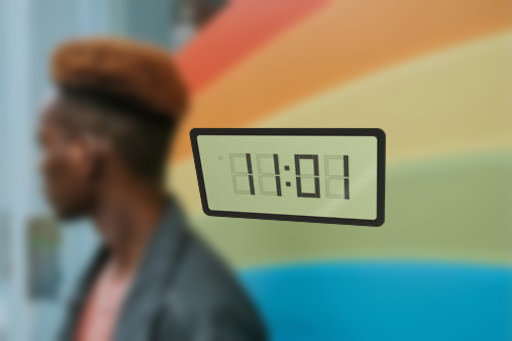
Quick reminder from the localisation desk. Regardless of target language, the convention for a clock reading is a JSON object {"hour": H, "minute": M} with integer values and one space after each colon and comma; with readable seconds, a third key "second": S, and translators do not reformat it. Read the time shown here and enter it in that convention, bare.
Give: {"hour": 11, "minute": 1}
